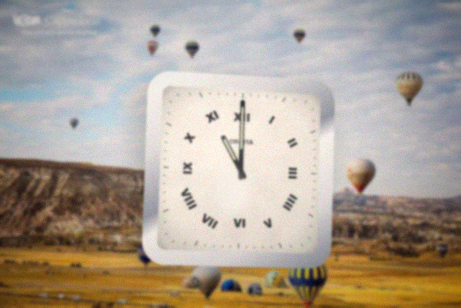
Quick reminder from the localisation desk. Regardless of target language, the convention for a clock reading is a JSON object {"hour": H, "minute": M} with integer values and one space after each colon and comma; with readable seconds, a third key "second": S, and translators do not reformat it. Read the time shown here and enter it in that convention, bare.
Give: {"hour": 11, "minute": 0}
